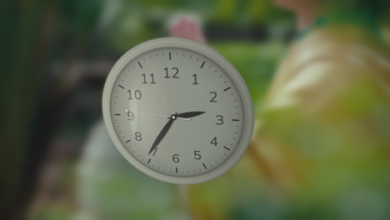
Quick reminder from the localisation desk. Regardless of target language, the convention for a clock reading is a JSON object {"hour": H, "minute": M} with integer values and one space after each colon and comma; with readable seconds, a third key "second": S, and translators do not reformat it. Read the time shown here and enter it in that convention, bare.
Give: {"hour": 2, "minute": 35, "second": 46}
